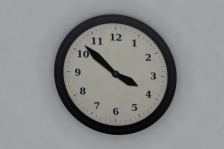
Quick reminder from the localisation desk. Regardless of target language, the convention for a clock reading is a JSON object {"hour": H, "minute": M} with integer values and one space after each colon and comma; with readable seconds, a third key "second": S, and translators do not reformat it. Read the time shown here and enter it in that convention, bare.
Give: {"hour": 3, "minute": 52}
